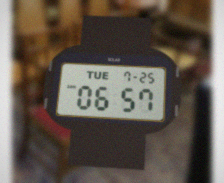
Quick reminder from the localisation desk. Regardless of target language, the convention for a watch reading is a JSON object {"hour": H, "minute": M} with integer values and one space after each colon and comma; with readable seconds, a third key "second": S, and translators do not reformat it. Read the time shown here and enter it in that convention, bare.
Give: {"hour": 6, "minute": 57}
